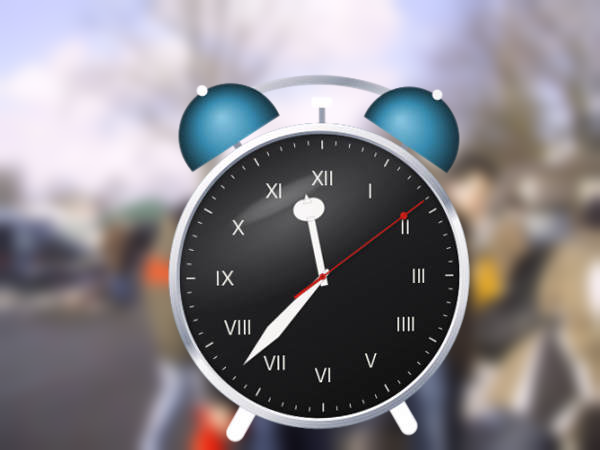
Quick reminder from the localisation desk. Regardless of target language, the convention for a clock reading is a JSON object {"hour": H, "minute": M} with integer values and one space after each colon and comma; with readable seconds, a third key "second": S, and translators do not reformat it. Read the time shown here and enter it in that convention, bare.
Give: {"hour": 11, "minute": 37, "second": 9}
